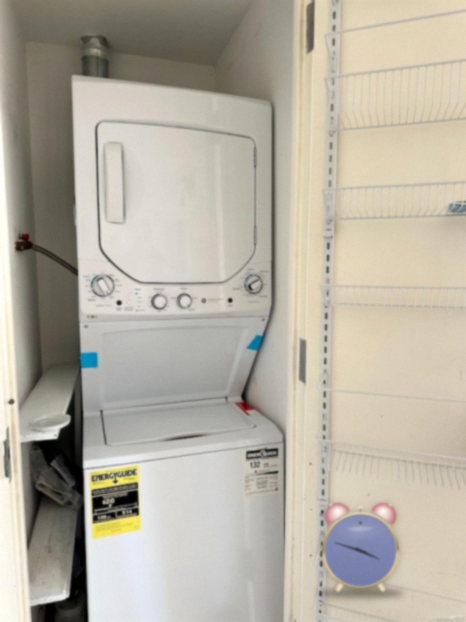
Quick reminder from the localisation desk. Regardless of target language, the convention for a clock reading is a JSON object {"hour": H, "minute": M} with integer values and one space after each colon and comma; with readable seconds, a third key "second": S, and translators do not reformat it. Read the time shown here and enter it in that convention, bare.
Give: {"hour": 3, "minute": 48}
